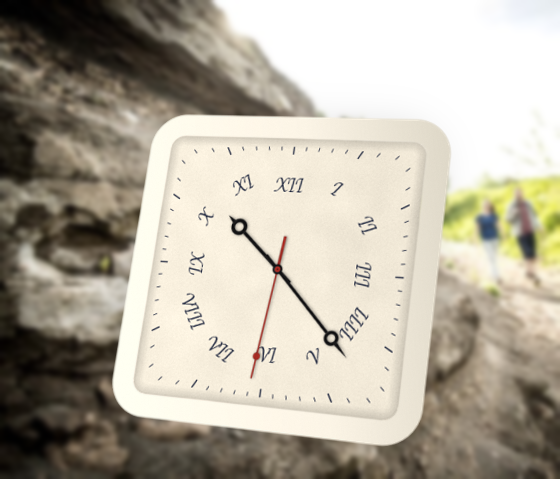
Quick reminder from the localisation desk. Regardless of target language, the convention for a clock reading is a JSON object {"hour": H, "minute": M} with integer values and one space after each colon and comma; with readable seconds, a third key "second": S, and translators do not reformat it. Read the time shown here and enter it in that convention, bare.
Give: {"hour": 10, "minute": 22, "second": 31}
